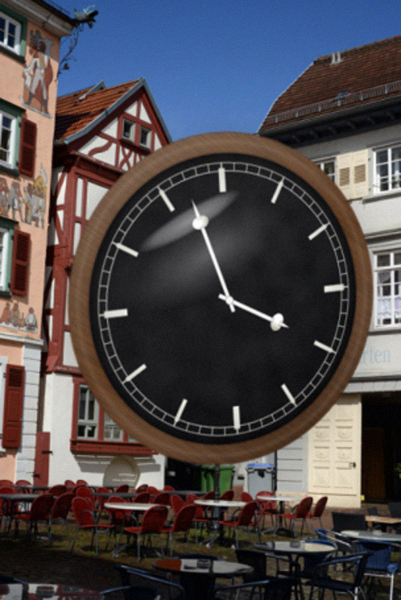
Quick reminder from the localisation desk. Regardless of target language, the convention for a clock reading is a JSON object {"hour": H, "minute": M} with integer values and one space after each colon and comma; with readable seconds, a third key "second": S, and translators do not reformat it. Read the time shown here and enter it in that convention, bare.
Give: {"hour": 3, "minute": 57}
